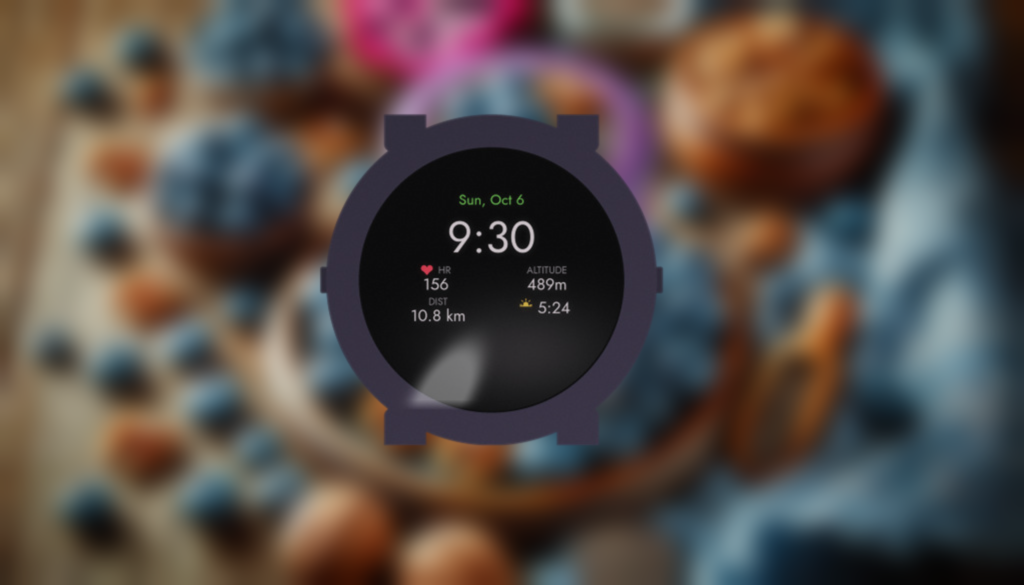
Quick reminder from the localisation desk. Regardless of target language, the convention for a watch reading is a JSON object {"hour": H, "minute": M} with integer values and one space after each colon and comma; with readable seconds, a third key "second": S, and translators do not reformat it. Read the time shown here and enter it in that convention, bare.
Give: {"hour": 9, "minute": 30}
